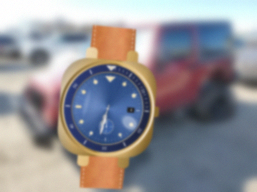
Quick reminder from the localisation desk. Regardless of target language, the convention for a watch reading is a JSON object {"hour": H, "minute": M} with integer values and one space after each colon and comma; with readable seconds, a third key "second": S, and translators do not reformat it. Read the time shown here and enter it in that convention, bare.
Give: {"hour": 6, "minute": 32}
